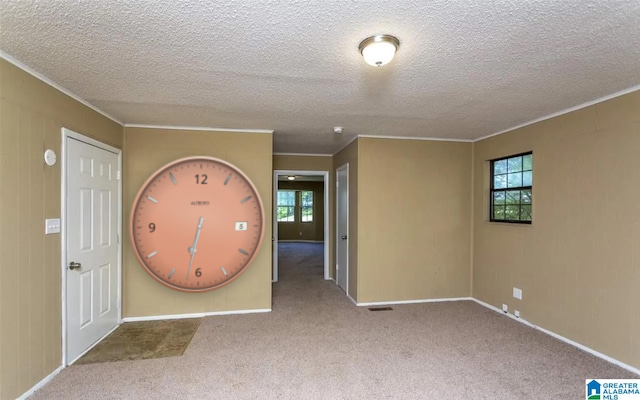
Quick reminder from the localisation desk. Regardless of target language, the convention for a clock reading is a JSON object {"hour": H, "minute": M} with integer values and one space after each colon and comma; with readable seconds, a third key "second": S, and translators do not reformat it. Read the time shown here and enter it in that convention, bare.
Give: {"hour": 6, "minute": 32}
